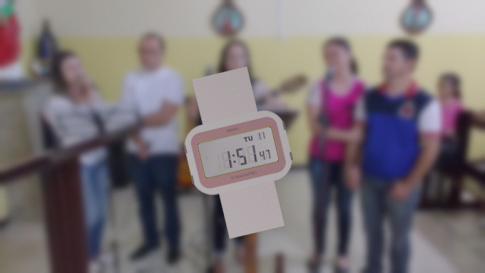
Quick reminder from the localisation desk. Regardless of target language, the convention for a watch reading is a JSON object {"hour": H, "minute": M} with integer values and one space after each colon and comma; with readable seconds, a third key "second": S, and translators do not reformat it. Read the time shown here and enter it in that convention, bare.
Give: {"hour": 1, "minute": 51, "second": 47}
